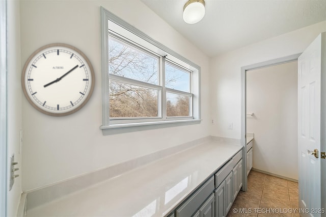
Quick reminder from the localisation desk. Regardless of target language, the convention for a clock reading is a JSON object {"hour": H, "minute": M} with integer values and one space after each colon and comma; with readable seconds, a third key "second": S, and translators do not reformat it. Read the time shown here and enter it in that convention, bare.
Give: {"hour": 8, "minute": 9}
